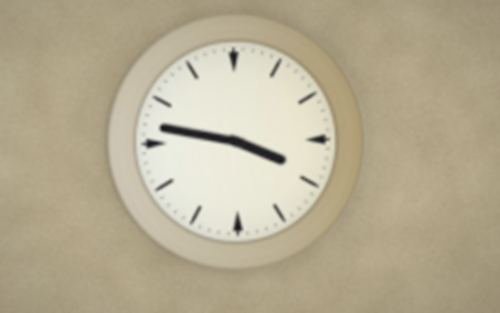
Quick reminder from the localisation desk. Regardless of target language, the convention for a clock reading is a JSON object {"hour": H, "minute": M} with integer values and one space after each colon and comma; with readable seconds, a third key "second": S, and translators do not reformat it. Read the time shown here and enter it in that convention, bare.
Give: {"hour": 3, "minute": 47}
